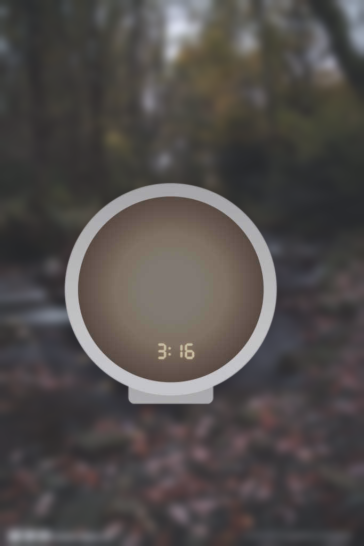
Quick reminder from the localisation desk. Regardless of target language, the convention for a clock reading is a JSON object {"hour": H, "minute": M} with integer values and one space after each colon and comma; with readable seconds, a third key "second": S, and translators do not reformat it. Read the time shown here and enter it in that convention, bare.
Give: {"hour": 3, "minute": 16}
